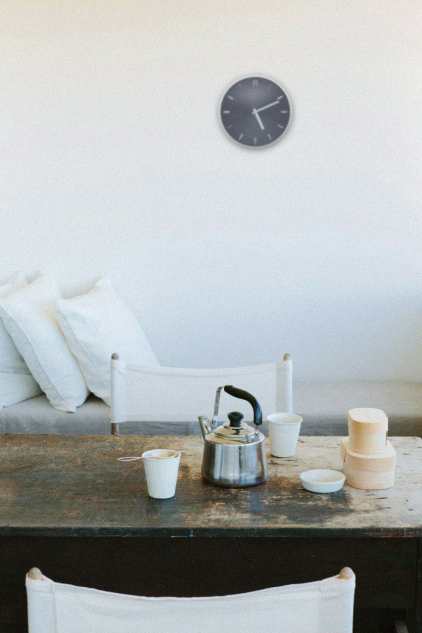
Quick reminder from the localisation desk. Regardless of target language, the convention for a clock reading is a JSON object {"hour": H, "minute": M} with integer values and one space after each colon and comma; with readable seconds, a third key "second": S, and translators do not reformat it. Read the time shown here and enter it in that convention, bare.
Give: {"hour": 5, "minute": 11}
